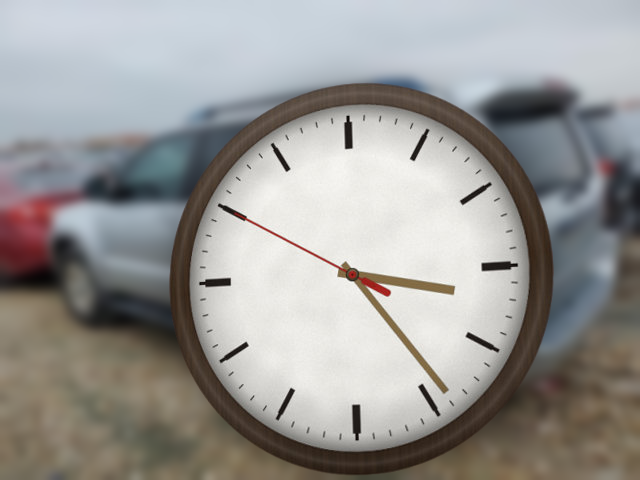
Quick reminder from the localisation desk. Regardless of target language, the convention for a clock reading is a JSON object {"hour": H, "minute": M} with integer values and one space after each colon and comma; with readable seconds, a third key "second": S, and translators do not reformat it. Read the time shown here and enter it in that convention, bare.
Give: {"hour": 3, "minute": 23, "second": 50}
